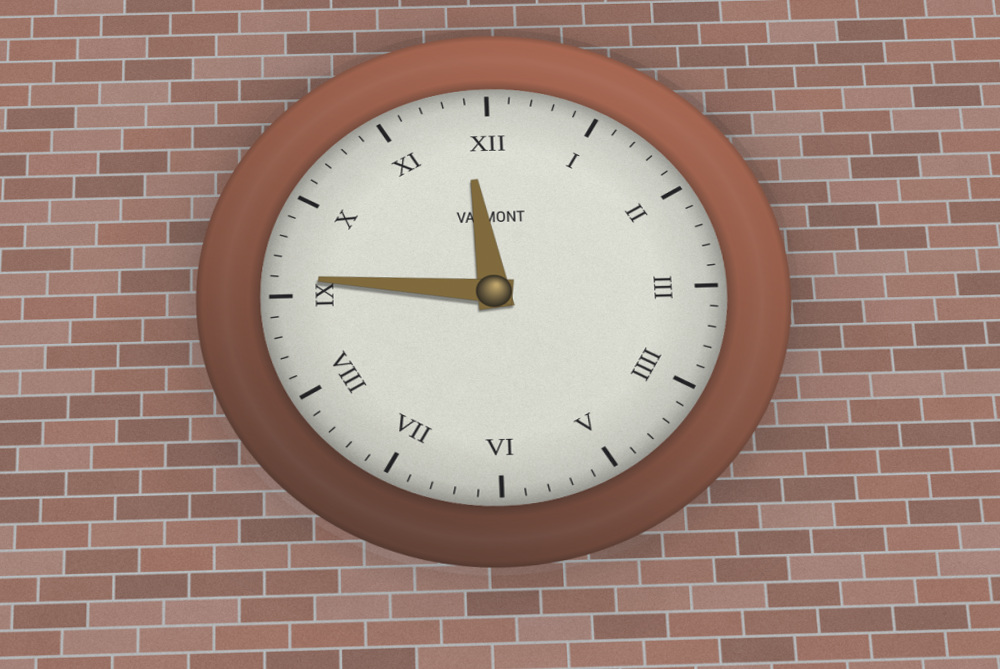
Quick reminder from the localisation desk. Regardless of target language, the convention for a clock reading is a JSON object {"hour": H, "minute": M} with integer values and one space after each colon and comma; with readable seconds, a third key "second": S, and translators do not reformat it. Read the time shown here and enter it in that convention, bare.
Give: {"hour": 11, "minute": 46}
